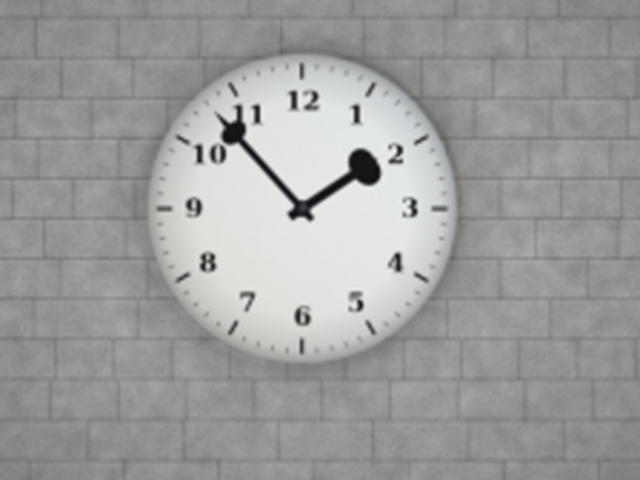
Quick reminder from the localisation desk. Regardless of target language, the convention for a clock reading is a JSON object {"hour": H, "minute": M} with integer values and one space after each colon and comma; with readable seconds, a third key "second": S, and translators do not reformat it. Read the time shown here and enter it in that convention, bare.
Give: {"hour": 1, "minute": 53}
